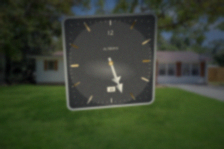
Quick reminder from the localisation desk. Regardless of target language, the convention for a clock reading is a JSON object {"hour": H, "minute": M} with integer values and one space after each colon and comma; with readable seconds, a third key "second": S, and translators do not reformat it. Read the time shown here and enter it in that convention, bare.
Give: {"hour": 5, "minute": 27}
